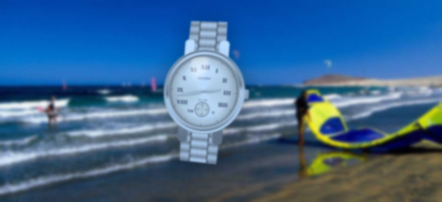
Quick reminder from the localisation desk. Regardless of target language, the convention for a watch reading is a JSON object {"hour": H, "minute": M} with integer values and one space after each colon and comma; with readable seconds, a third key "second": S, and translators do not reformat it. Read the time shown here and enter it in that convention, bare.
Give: {"hour": 2, "minute": 43}
